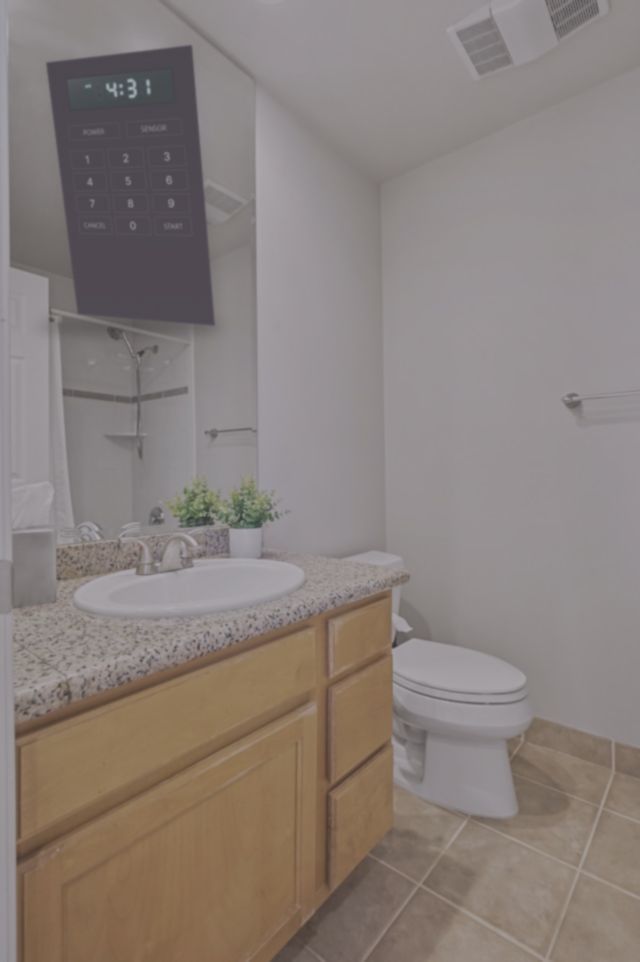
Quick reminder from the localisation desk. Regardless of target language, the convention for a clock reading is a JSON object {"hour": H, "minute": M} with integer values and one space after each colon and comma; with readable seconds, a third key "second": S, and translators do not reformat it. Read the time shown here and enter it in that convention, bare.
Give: {"hour": 4, "minute": 31}
